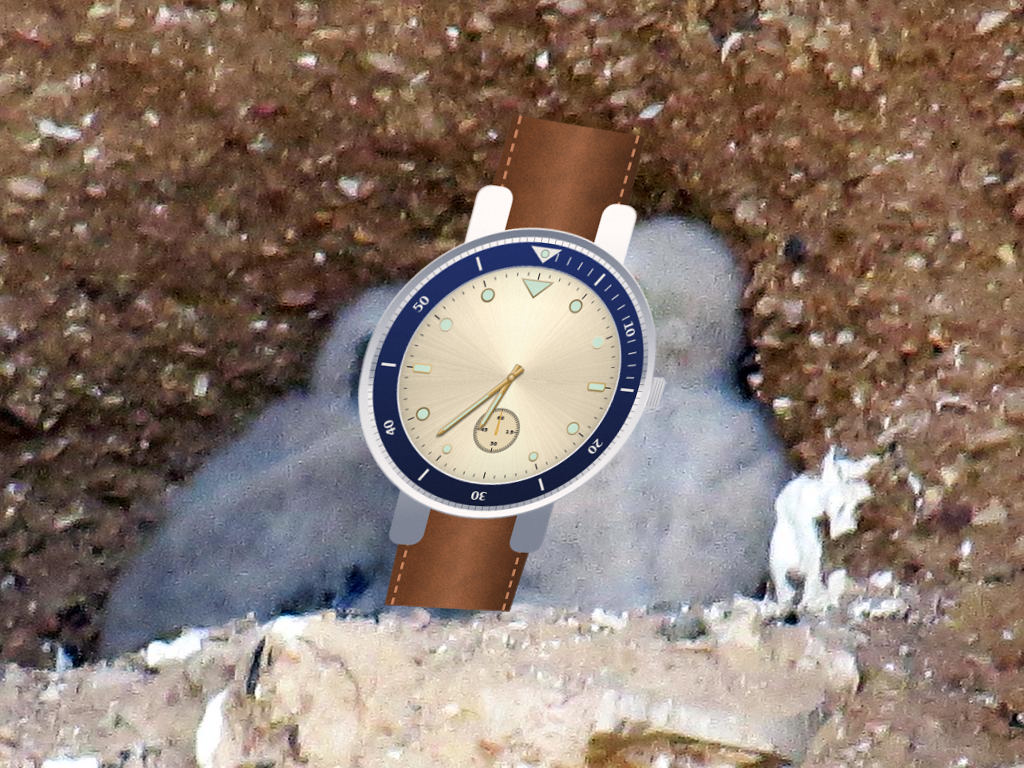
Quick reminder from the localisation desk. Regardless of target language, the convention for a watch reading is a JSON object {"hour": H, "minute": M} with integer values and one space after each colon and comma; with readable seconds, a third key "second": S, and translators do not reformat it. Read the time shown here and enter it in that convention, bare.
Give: {"hour": 6, "minute": 37}
